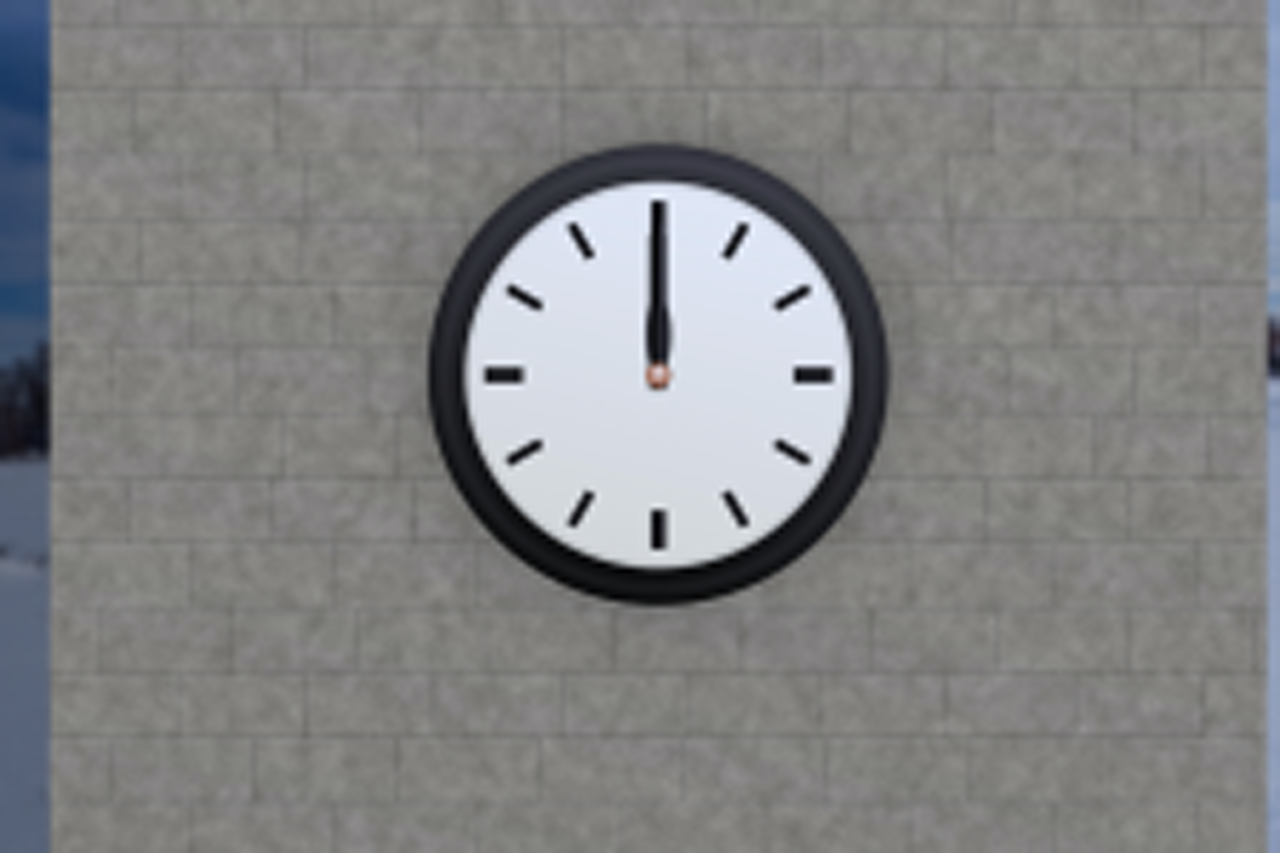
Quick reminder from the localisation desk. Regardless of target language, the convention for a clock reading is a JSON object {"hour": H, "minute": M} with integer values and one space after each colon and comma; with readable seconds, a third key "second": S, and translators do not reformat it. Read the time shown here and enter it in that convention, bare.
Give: {"hour": 12, "minute": 0}
